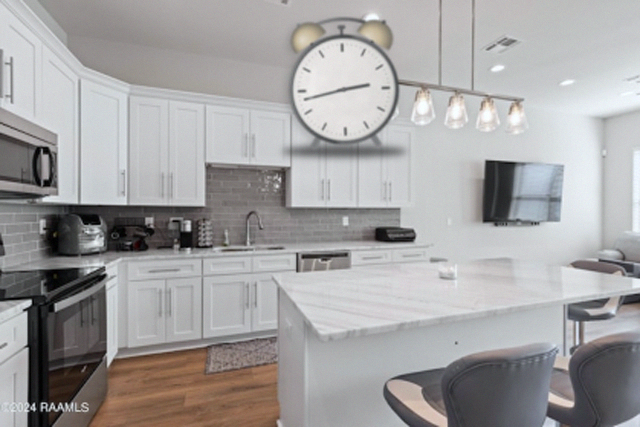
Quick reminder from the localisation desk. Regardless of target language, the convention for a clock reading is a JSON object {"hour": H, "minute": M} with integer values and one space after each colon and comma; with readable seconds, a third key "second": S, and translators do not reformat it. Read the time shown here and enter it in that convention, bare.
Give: {"hour": 2, "minute": 43}
